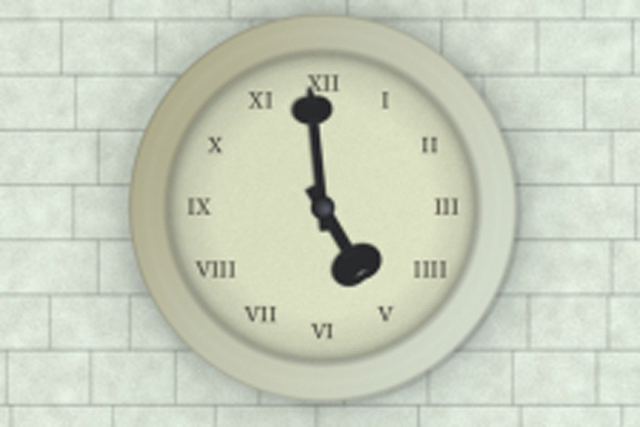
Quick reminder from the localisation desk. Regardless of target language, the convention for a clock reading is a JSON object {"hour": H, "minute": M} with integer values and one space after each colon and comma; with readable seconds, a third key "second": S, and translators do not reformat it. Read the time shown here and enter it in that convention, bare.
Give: {"hour": 4, "minute": 59}
